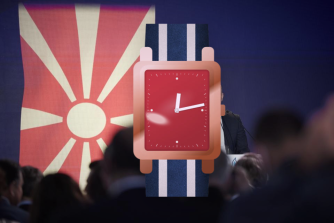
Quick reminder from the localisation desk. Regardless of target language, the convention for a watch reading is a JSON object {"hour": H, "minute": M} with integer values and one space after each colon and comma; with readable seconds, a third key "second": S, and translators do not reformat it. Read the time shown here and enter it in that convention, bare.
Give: {"hour": 12, "minute": 13}
